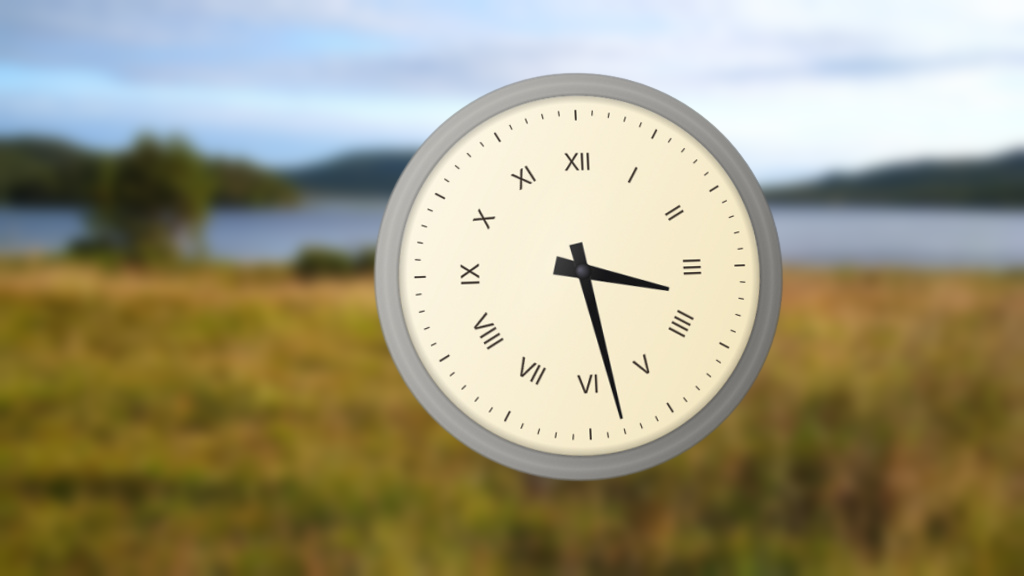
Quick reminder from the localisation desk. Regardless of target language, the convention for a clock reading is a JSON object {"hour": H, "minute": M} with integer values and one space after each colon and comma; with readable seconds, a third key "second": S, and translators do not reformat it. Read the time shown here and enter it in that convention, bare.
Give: {"hour": 3, "minute": 28}
